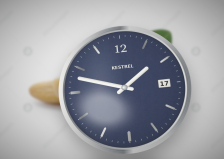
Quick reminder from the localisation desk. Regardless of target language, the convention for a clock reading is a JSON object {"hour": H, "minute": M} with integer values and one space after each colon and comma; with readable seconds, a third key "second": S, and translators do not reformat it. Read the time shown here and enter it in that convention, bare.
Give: {"hour": 1, "minute": 48}
